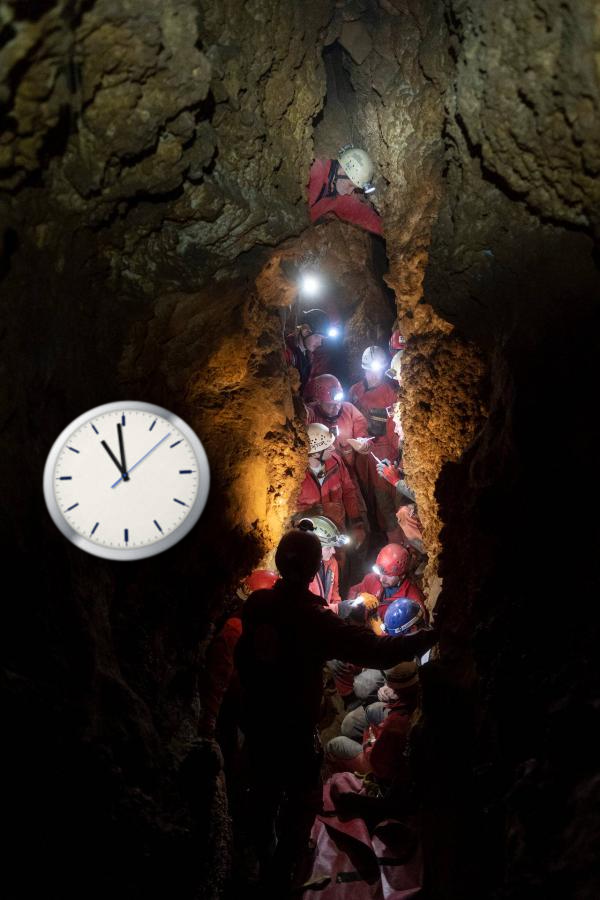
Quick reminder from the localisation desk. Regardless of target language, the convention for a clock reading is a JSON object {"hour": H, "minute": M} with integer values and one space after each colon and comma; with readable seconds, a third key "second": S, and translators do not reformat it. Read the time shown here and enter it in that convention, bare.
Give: {"hour": 10, "minute": 59, "second": 8}
